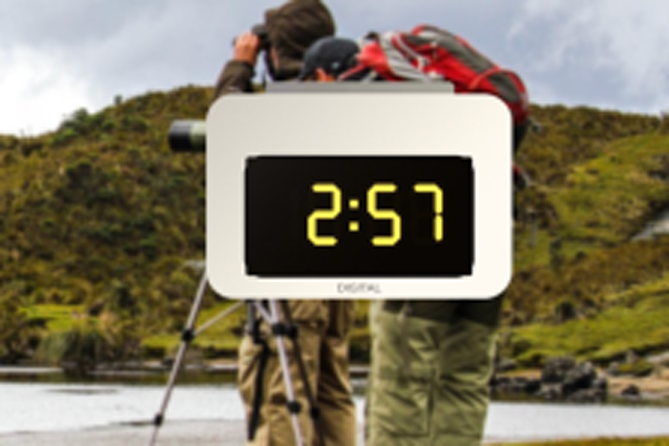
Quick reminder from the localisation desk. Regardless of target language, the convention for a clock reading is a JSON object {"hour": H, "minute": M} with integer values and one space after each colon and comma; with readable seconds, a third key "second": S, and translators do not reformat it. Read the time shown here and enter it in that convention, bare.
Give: {"hour": 2, "minute": 57}
